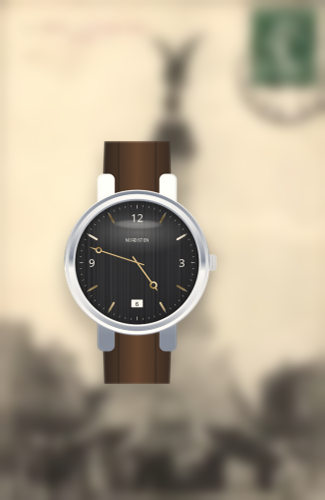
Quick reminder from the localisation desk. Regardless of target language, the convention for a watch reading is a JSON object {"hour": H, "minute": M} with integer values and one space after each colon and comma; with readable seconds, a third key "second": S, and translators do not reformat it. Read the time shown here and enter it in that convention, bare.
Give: {"hour": 4, "minute": 48}
